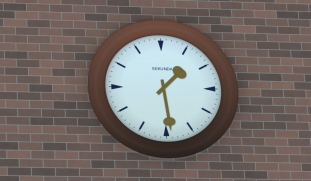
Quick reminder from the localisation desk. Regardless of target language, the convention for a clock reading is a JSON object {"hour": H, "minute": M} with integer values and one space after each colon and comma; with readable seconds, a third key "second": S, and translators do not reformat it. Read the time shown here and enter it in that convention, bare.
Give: {"hour": 1, "minute": 29}
